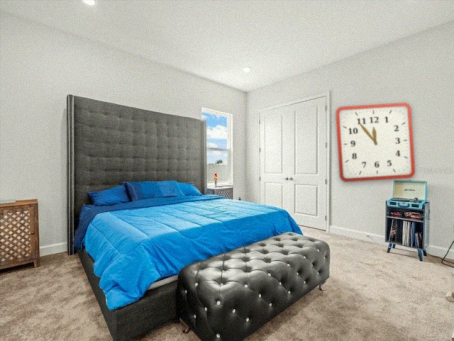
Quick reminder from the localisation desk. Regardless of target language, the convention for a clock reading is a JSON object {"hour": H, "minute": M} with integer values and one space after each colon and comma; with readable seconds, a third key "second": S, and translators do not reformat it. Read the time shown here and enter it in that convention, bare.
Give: {"hour": 11, "minute": 54}
